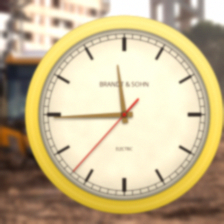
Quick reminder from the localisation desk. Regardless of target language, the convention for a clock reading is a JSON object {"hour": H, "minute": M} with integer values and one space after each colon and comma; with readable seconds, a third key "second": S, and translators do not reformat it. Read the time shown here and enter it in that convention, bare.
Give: {"hour": 11, "minute": 44, "second": 37}
